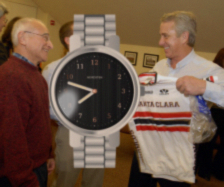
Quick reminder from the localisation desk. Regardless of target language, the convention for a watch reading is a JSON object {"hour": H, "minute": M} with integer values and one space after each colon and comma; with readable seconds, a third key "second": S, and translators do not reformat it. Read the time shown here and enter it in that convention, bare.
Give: {"hour": 7, "minute": 48}
